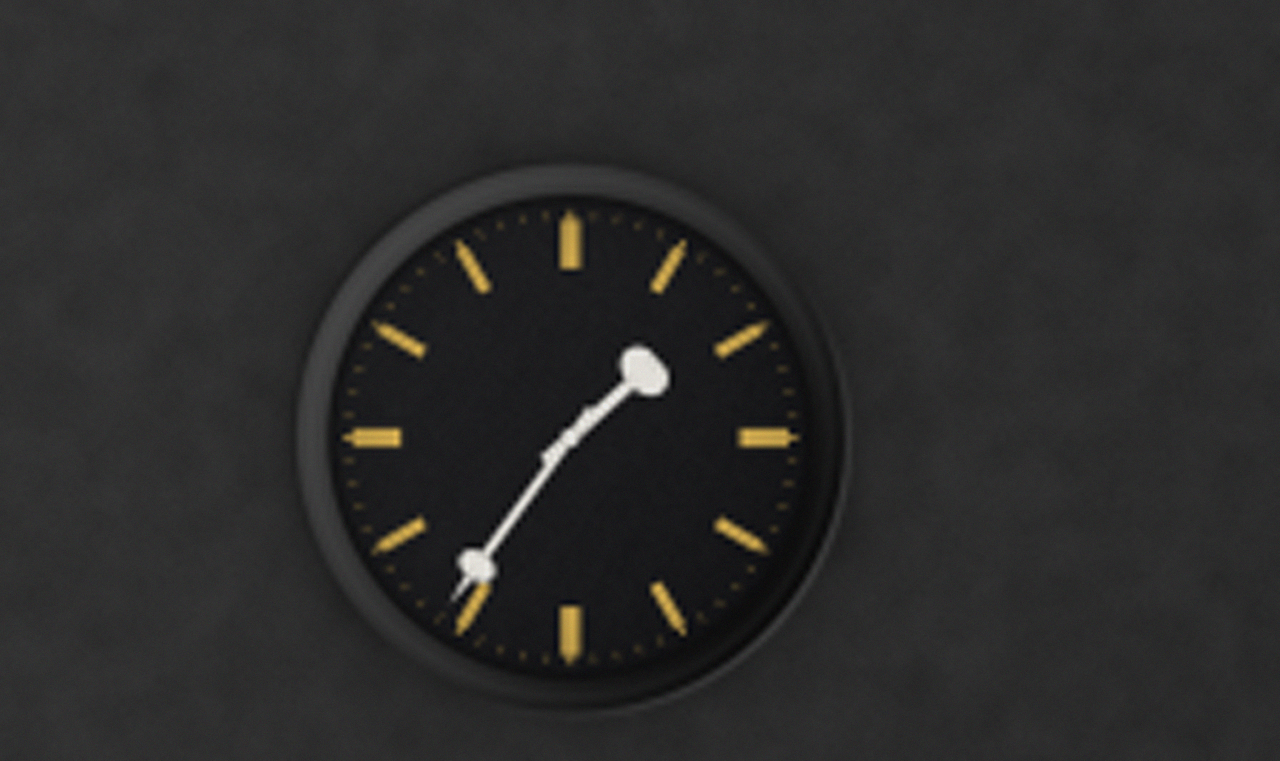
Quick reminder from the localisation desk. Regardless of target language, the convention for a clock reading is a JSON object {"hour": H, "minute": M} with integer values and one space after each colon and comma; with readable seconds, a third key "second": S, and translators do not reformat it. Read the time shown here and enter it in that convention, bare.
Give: {"hour": 1, "minute": 36}
